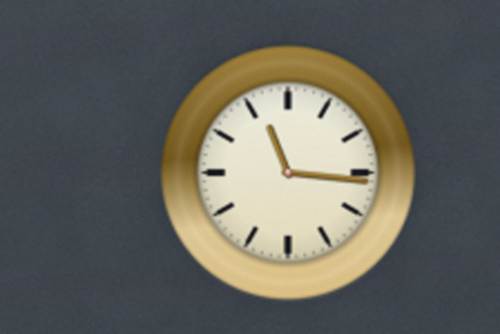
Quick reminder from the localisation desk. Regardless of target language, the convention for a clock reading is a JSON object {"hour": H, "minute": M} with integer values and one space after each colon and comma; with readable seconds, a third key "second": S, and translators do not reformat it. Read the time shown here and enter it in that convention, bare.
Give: {"hour": 11, "minute": 16}
